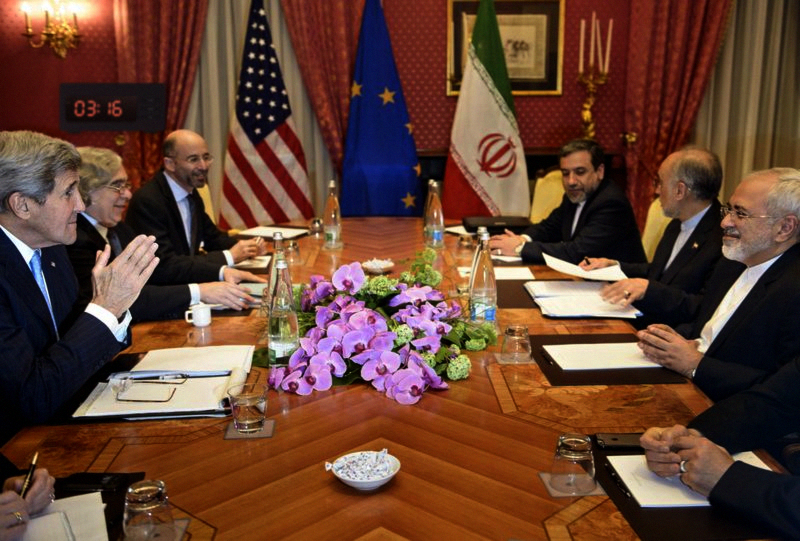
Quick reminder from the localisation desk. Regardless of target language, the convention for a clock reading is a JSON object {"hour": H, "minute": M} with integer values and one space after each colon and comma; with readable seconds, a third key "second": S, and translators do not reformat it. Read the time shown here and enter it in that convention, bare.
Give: {"hour": 3, "minute": 16}
